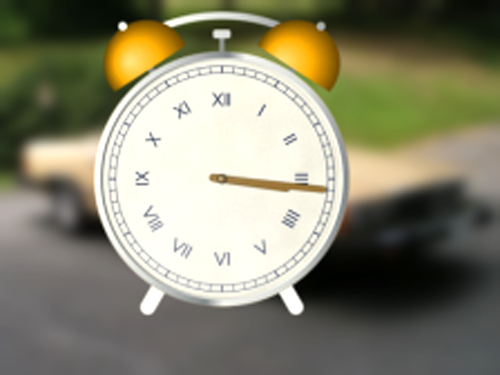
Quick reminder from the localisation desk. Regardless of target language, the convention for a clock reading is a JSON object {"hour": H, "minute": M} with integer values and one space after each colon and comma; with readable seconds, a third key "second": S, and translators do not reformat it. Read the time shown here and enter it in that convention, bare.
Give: {"hour": 3, "minute": 16}
